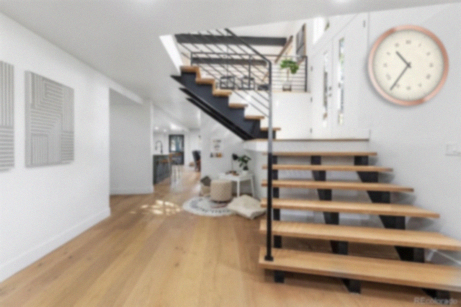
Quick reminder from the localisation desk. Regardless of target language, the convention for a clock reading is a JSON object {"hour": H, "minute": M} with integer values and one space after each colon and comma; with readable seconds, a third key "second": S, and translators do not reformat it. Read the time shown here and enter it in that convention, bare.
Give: {"hour": 10, "minute": 36}
